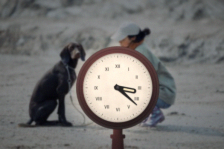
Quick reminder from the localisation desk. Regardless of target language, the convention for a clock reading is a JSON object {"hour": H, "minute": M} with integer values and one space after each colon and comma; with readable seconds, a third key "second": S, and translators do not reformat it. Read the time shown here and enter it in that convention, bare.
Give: {"hour": 3, "minute": 22}
